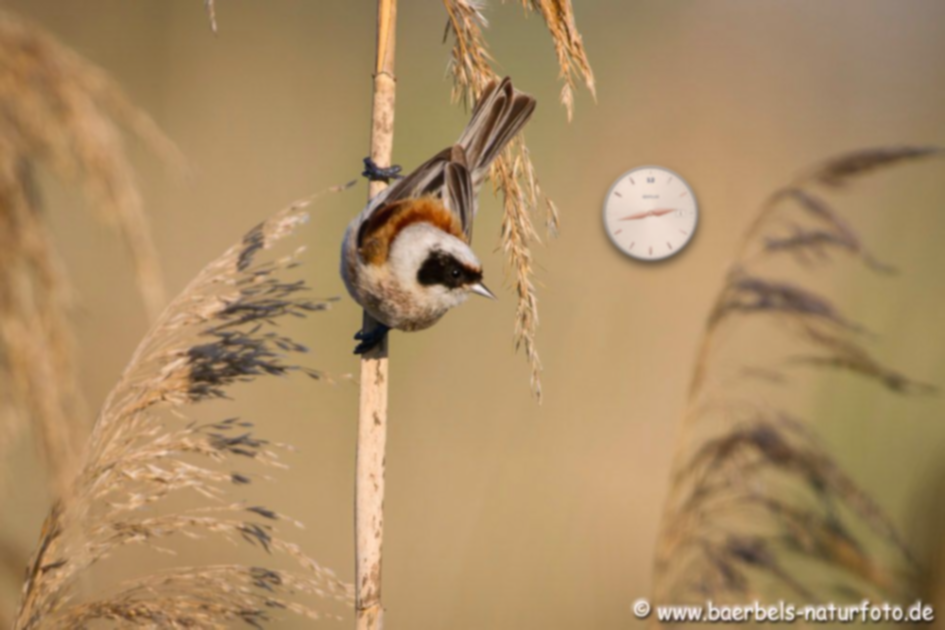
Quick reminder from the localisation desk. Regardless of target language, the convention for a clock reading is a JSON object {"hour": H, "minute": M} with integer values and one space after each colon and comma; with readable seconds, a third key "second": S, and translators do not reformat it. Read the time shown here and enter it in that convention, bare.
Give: {"hour": 2, "minute": 43}
